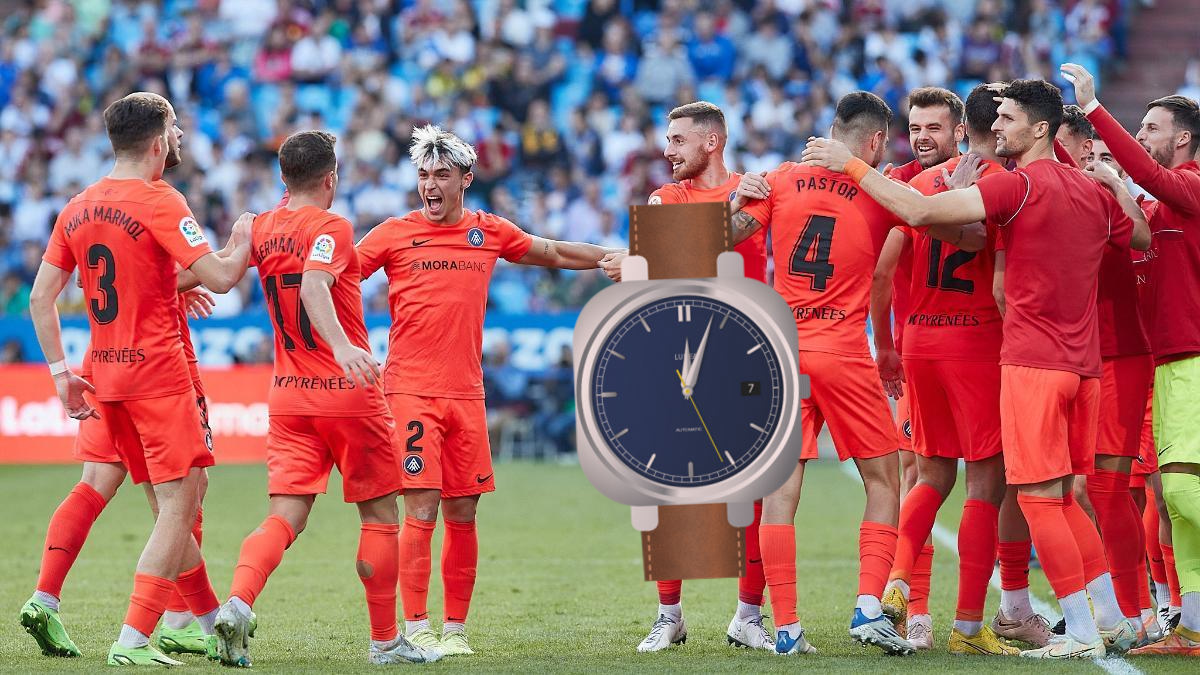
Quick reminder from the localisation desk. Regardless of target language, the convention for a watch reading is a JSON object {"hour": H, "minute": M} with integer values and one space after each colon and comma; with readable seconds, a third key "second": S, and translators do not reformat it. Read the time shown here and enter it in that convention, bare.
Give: {"hour": 12, "minute": 3, "second": 26}
